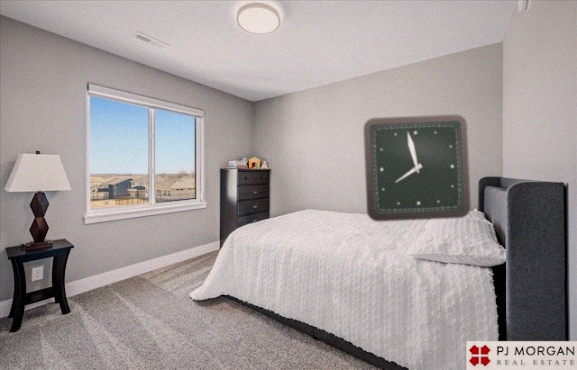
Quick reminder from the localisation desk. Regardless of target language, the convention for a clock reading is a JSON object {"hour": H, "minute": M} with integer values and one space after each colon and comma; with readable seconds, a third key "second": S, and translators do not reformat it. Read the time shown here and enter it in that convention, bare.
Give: {"hour": 7, "minute": 58}
